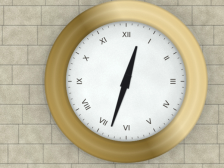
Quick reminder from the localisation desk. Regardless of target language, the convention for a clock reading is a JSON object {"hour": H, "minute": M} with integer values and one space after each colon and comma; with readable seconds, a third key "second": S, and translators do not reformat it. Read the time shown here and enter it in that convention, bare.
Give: {"hour": 12, "minute": 33}
